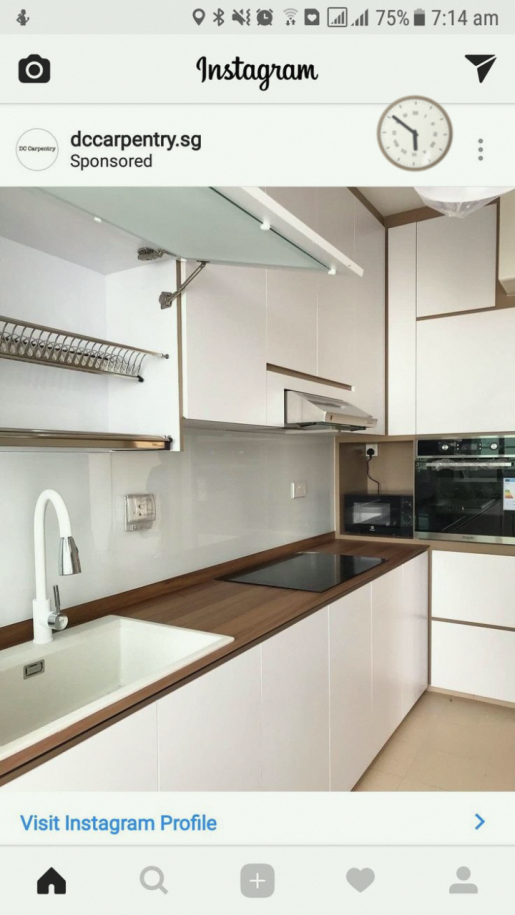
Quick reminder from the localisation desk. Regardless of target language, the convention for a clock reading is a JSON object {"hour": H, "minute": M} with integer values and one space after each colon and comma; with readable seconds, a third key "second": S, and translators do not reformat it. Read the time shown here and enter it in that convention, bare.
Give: {"hour": 5, "minute": 51}
